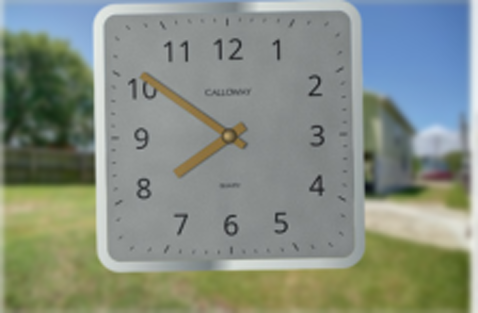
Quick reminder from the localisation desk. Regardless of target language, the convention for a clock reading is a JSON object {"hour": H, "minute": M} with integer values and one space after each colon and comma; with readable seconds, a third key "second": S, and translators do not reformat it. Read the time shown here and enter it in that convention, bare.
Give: {"hour": 7, "minute": 51}
